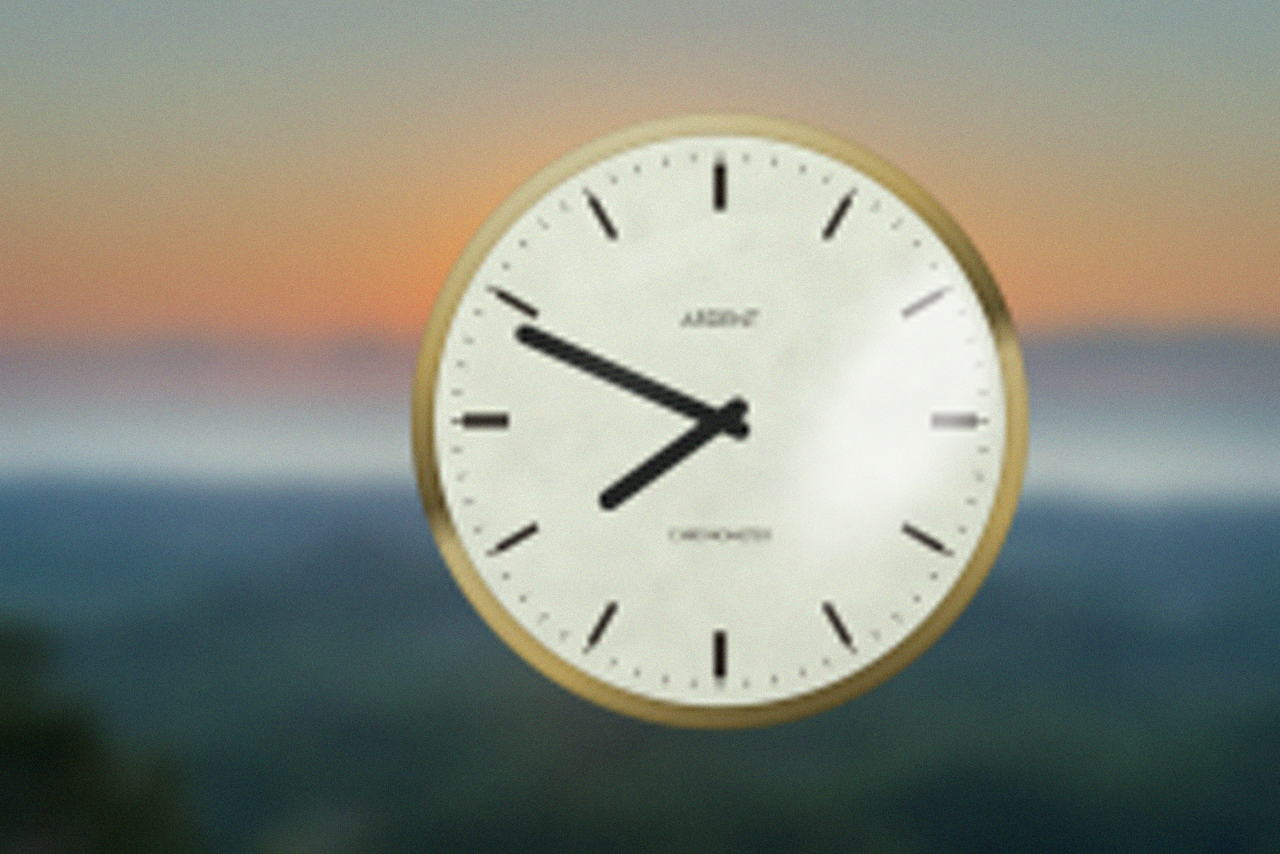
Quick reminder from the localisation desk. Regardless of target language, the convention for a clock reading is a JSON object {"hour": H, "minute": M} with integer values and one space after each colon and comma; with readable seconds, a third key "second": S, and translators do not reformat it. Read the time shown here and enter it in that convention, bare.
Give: {"hour": 7, "minute": 49}
